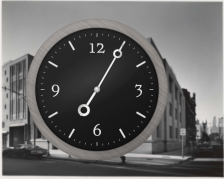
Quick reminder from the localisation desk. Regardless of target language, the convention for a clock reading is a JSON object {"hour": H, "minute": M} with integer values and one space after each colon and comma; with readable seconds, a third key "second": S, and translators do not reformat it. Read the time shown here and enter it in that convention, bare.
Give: {"hour": 7, "minute": 5}
